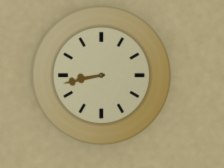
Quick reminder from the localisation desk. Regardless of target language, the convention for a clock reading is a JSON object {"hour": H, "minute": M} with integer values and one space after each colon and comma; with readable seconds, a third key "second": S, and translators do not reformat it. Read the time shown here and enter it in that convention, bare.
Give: {"hour": 8, "minute": 43}
